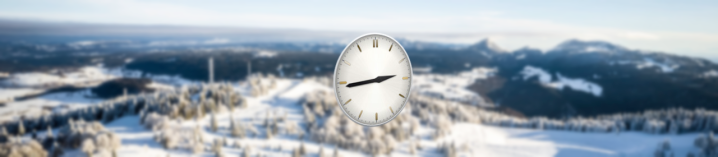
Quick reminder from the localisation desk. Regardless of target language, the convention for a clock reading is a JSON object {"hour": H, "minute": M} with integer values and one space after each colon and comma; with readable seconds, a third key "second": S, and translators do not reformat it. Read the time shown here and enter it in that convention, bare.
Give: {"hour": 2, "minute": 44}
